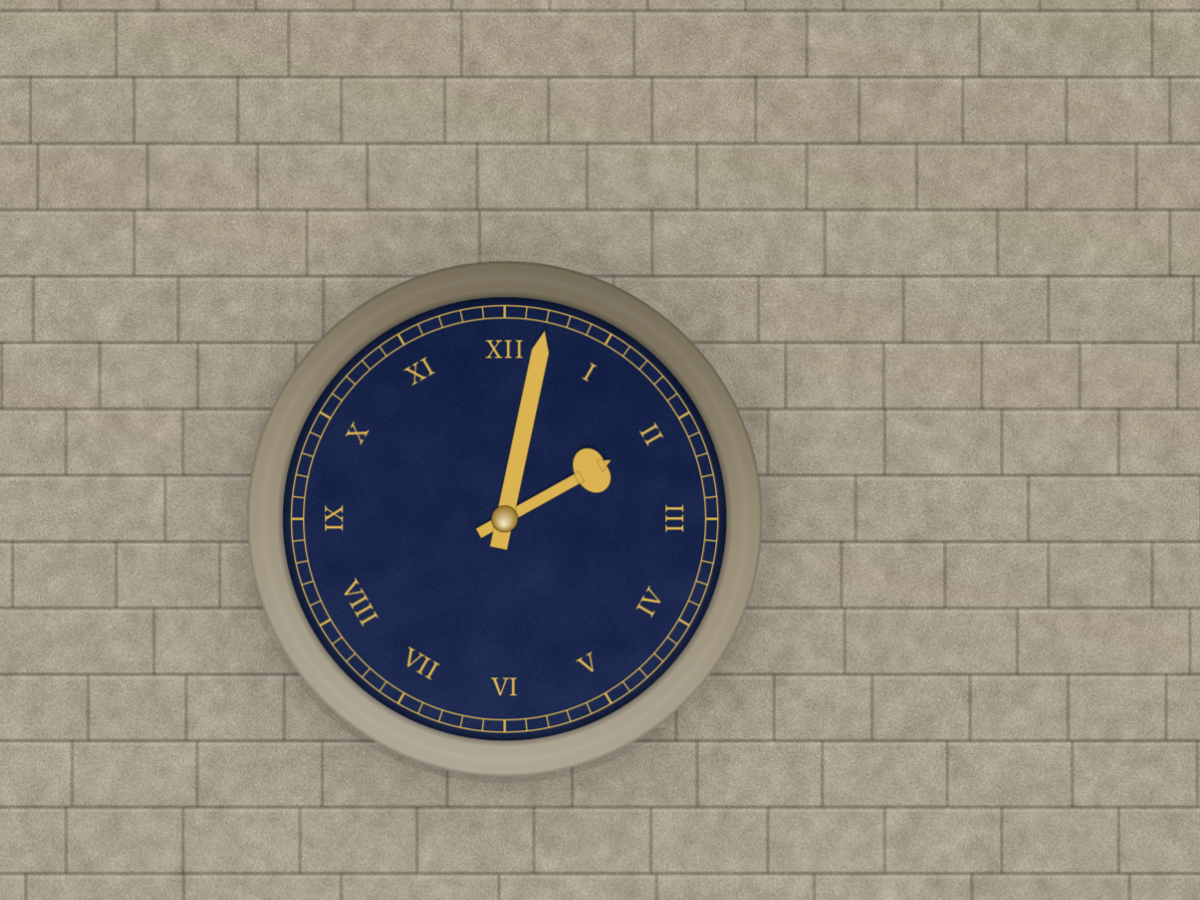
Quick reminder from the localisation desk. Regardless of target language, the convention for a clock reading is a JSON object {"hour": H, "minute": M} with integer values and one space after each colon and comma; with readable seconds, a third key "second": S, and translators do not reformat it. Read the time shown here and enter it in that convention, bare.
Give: {"hour": 2, "minute": 2}
